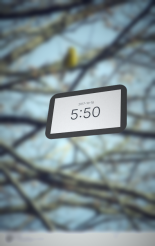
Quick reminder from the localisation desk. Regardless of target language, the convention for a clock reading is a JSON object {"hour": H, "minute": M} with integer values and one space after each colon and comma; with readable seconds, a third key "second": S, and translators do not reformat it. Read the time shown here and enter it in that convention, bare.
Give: {"hour": 5, "minute": 50}
